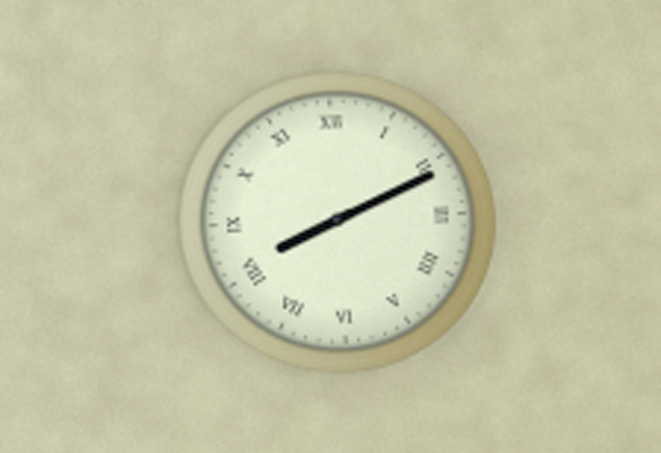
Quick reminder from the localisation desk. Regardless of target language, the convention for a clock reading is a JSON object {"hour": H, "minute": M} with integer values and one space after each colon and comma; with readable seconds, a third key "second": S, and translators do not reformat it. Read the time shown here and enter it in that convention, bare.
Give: {"hour": 8, "minute": 11}
